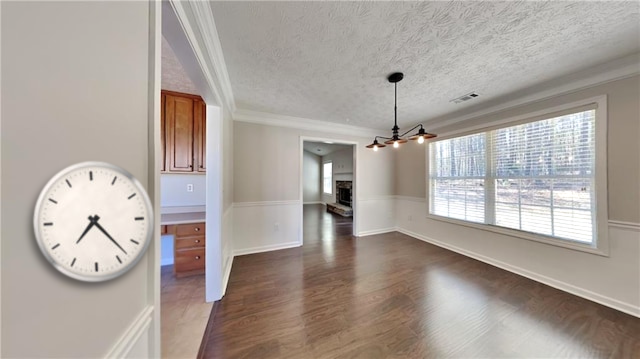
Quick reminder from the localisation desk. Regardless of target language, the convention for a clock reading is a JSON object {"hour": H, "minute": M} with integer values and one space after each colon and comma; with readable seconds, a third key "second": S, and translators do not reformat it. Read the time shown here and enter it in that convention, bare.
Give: {"hour": 7, "minute": 23}
